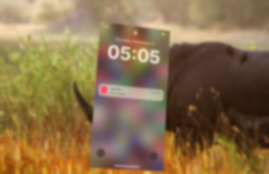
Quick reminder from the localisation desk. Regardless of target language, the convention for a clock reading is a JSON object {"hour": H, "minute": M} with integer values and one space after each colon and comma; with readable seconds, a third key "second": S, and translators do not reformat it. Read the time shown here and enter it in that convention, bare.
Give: {"hour": 5, "minute": 5}
